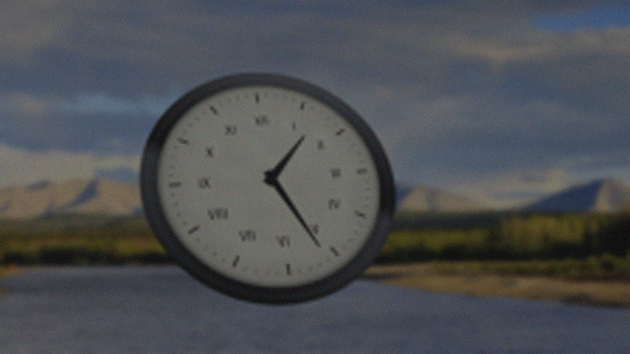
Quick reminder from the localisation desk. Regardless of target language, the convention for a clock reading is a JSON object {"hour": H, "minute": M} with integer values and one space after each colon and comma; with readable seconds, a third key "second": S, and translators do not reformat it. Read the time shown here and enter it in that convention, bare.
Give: {"hour": 1, "minute": 26}
